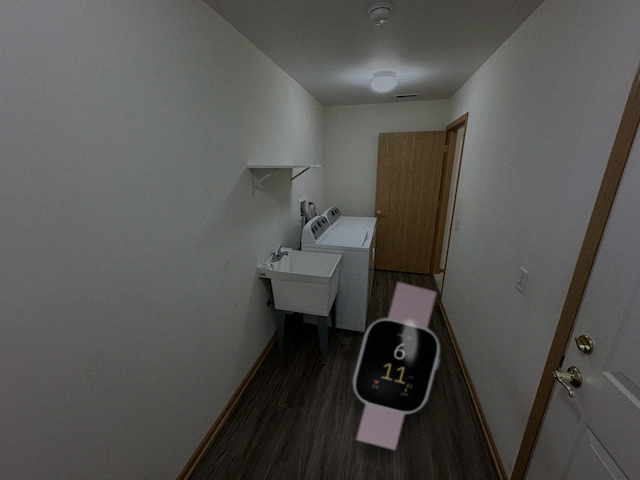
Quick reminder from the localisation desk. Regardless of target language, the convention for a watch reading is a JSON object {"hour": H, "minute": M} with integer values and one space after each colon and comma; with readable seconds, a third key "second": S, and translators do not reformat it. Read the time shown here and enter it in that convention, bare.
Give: {"hour": 6, "minute": 11}
